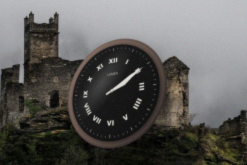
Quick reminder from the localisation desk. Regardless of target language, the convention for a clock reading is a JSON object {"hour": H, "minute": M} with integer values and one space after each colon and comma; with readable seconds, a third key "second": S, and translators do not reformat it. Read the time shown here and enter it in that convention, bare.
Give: {"hour": 2, "minute": 10}
